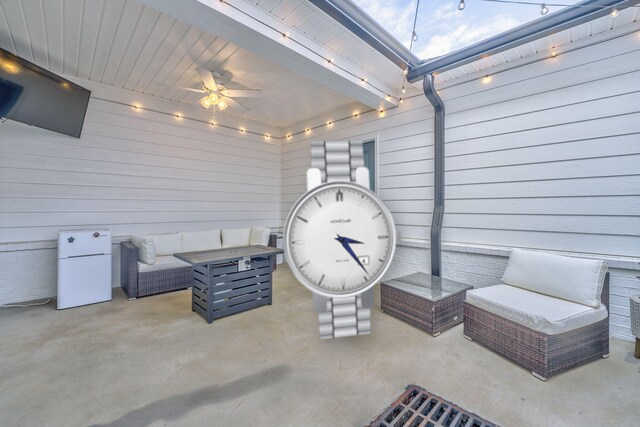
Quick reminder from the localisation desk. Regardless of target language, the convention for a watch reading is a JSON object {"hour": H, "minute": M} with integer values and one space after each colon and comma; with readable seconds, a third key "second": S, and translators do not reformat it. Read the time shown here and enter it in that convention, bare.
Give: {"hour": 3, "minute": 24}
